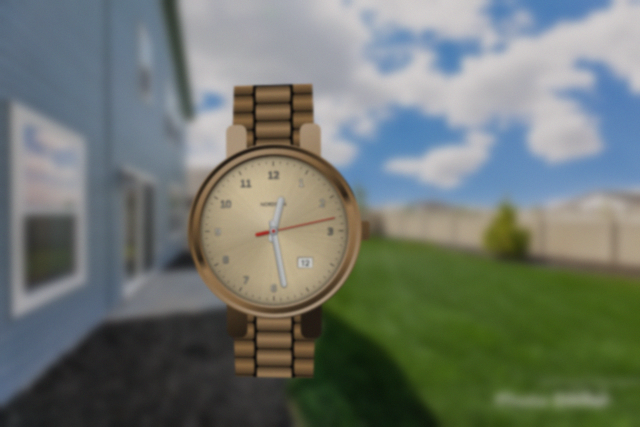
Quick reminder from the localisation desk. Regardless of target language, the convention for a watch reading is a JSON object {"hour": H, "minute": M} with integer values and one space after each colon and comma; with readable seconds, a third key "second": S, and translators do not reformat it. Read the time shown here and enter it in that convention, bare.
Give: {"hour": 12, "minute": 28, "second": 13}
